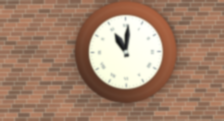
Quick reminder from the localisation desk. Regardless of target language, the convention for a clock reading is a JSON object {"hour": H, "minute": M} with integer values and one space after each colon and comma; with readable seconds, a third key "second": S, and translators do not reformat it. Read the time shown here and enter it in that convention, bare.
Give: {"hour": 11, "minute": 1}
